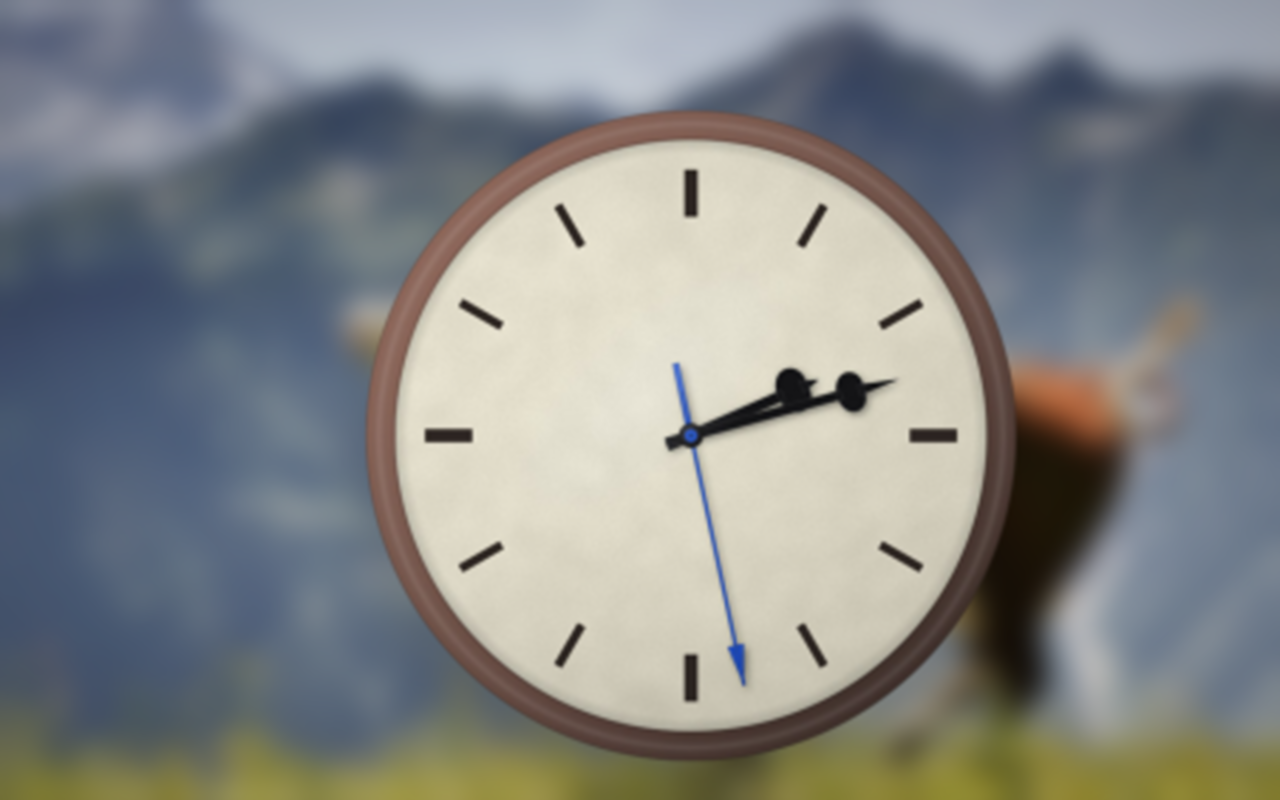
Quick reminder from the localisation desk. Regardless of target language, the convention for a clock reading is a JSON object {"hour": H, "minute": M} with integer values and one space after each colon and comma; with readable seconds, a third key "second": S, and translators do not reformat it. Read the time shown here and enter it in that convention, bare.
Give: {"hour": 2, "minute": 12, "second": 28}
